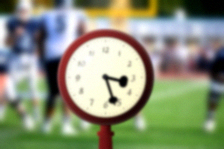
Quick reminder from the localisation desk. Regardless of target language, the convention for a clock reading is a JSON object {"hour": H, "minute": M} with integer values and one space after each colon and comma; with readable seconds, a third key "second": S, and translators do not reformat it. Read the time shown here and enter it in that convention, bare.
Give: {"hour": 3, "minute": 27}
